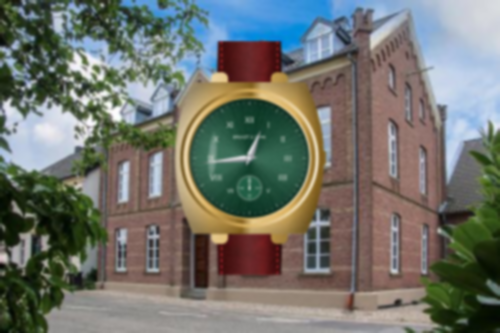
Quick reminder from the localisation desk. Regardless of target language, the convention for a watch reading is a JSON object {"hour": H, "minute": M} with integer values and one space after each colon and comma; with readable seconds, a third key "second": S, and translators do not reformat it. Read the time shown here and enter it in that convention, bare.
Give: {"hour": 12, "minute": 44}
